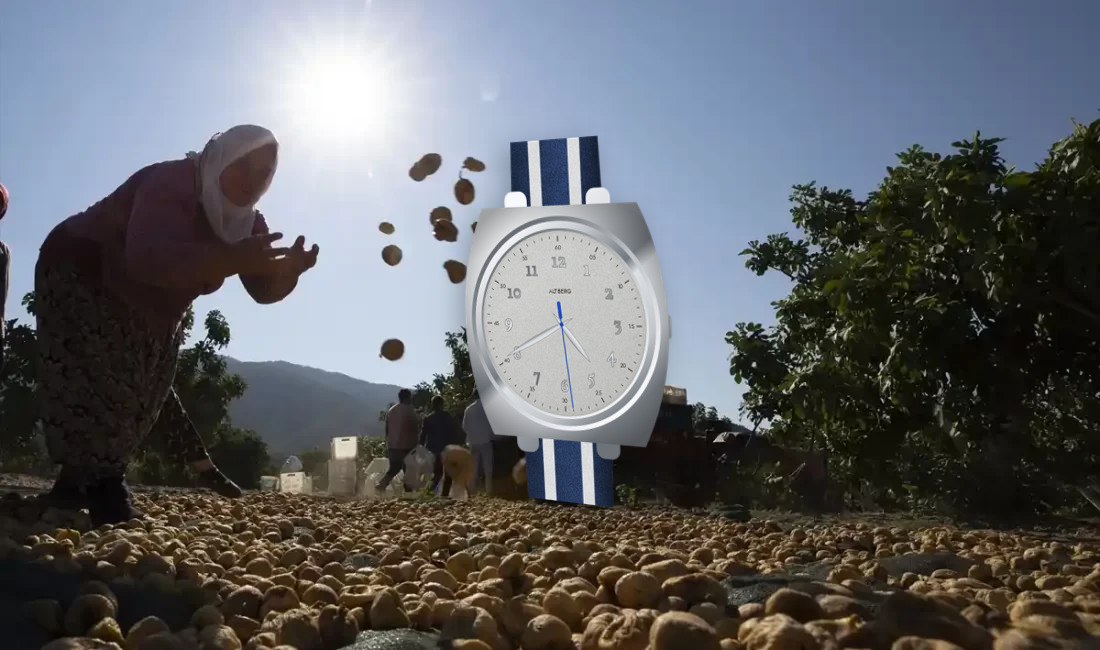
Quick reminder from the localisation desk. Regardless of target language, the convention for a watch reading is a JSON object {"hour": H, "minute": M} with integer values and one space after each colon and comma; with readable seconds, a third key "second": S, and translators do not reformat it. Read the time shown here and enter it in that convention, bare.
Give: {"hour": 4, "minute": 40, "second": 29}
